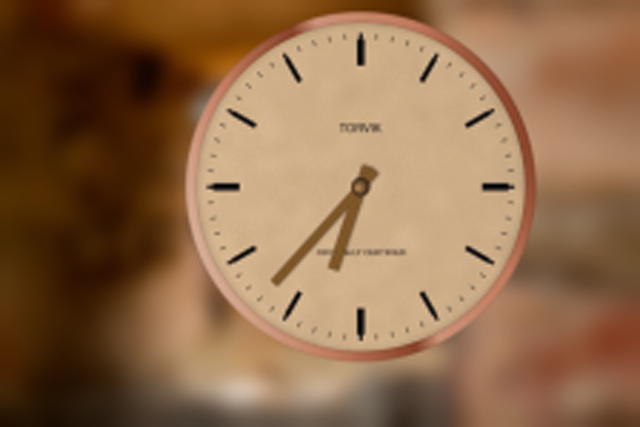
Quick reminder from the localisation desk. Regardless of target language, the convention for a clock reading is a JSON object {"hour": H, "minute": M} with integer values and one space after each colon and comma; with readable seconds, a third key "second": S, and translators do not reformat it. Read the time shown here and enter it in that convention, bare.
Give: {"hour": 6, "minute": 37}
